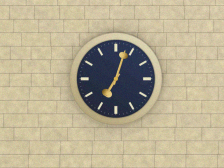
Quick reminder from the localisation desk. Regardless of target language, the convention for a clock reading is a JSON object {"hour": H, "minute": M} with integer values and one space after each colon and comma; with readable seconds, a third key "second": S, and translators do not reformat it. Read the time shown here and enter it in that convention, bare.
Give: {"hour": 7, "minute": 3}
